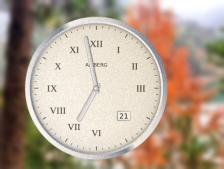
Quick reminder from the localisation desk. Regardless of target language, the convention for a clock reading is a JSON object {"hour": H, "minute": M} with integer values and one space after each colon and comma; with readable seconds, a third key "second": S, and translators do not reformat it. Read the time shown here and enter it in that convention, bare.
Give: {"hour": 6, "minute": 58}
